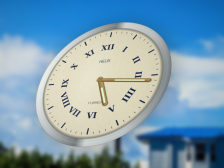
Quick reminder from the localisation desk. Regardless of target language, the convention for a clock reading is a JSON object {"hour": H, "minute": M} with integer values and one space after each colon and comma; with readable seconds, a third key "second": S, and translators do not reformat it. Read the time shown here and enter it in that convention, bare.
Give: {"hour": 5, "minute": 16}
